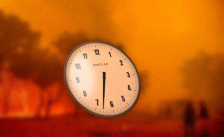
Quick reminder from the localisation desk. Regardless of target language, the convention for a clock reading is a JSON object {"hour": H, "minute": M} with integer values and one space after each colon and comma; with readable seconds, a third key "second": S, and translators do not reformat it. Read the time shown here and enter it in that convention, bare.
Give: {"hour": 6, "minute": 33}
